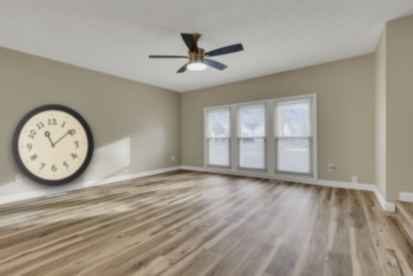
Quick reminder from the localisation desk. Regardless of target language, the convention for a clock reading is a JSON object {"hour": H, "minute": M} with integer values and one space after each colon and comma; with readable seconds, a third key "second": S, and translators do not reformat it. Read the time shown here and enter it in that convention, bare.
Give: {"hour": 11, "minute": 9}
